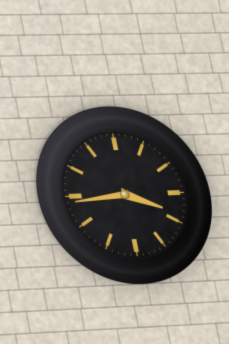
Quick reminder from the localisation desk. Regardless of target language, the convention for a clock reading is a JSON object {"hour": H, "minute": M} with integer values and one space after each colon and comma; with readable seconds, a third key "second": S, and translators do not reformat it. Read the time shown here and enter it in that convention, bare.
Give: {"hour": 3, "minute": 44}
